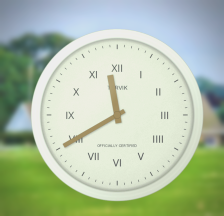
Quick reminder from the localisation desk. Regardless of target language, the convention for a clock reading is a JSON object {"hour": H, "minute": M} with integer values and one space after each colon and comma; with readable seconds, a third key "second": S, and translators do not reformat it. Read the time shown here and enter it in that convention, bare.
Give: {"hour": 11, "minute": 40}
